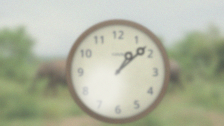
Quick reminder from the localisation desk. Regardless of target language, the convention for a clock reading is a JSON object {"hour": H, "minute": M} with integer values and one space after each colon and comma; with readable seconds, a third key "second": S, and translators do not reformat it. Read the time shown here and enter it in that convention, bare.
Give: {"hour": 1, "minute": 8}
